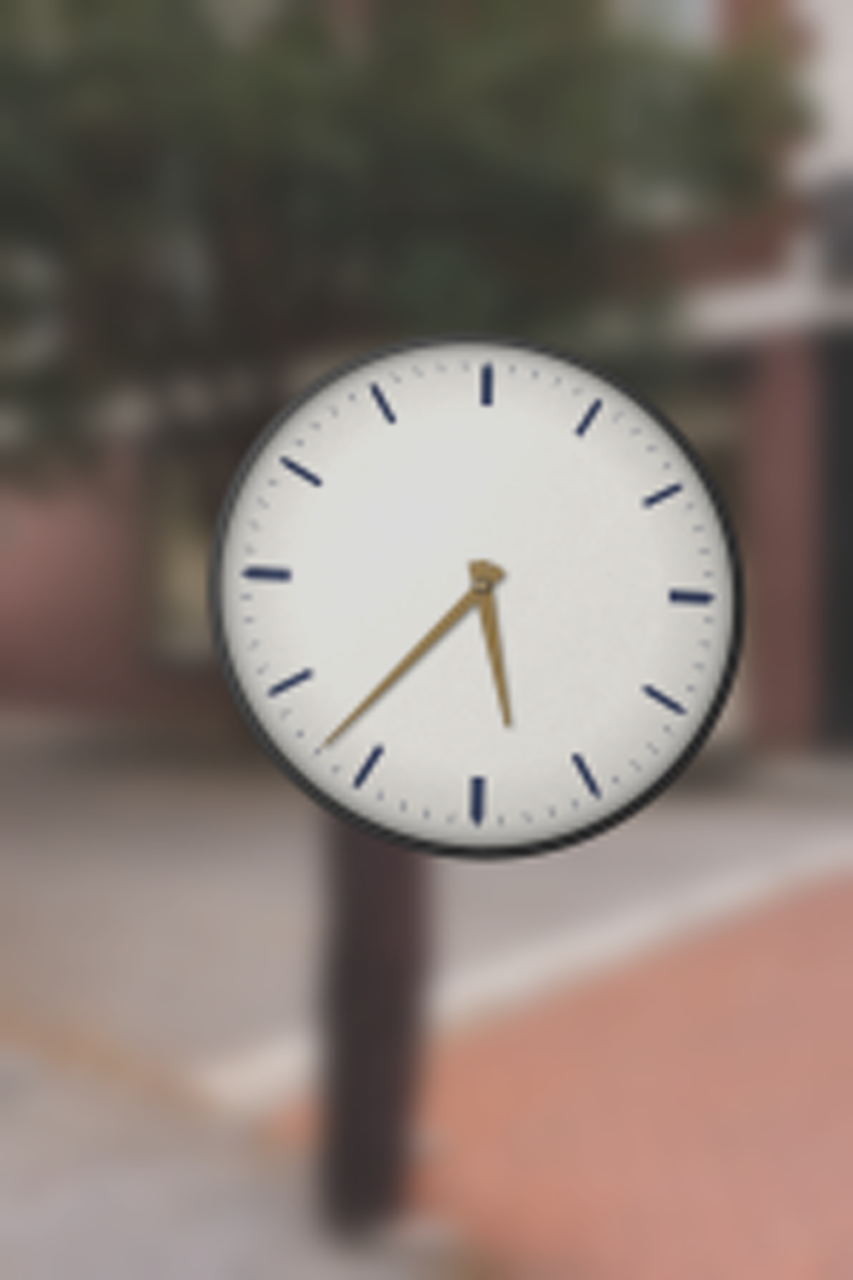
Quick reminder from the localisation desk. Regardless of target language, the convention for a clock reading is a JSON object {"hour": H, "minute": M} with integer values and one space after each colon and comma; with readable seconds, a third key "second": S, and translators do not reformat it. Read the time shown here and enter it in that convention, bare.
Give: {"hour": 5, "minute": 37}
